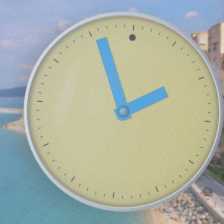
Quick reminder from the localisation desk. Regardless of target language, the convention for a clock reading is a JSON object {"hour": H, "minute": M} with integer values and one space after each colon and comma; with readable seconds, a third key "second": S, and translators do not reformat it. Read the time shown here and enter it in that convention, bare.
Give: {"hour": 1, "minute": 56}
